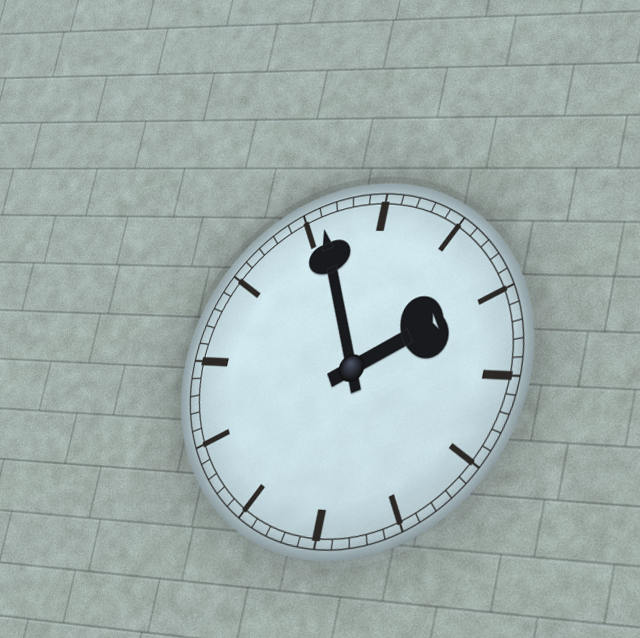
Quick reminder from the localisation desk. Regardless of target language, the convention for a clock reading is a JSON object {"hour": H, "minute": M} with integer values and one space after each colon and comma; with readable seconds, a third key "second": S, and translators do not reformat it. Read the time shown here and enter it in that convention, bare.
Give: {"hour": 1, "minute": 56}
